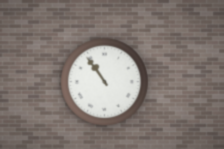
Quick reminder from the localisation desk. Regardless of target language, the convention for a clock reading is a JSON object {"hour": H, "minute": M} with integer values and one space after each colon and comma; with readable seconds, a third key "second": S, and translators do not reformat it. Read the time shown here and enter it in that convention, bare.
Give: {"hour": 10, "minute": 54}
